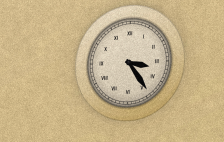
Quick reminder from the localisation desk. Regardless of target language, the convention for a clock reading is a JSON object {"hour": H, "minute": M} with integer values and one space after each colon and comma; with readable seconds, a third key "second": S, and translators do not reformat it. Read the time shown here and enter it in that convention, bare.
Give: {"hour": 3, "minute": 24}
